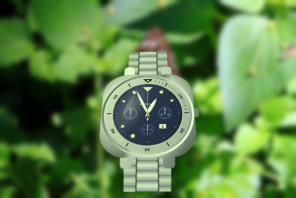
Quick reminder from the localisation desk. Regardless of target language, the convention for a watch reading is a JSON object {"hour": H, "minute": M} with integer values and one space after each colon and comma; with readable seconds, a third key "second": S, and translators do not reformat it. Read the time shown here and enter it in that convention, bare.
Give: {"hour": 12, "minute": 56}
